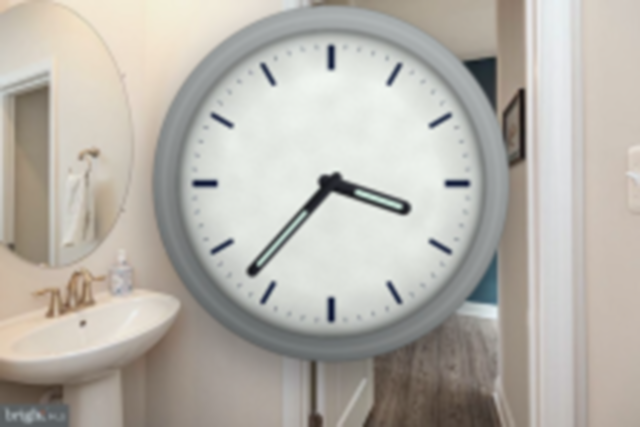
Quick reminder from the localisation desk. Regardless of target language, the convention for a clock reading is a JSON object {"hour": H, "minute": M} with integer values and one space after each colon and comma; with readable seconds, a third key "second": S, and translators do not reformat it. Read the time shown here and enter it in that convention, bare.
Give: {"hour": 3, "minute": 37}
